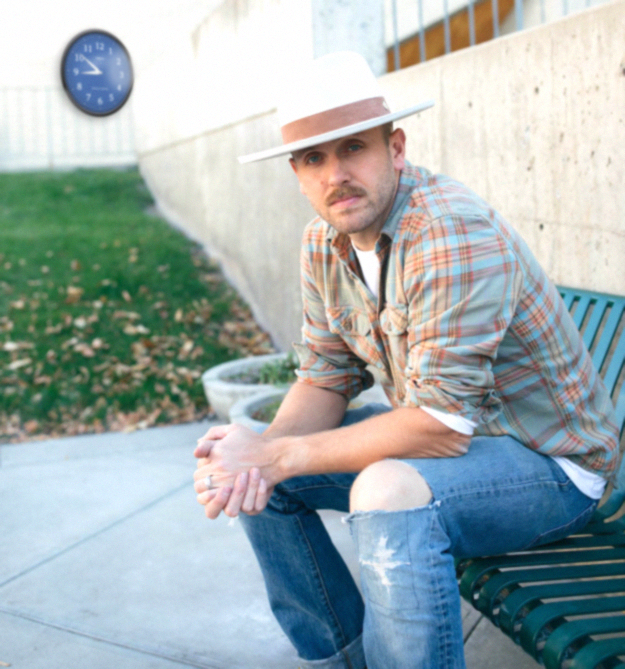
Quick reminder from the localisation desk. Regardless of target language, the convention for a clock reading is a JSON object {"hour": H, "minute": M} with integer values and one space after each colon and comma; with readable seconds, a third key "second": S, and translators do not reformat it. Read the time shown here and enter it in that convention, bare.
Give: {"hour": 8, "minute": 51}
